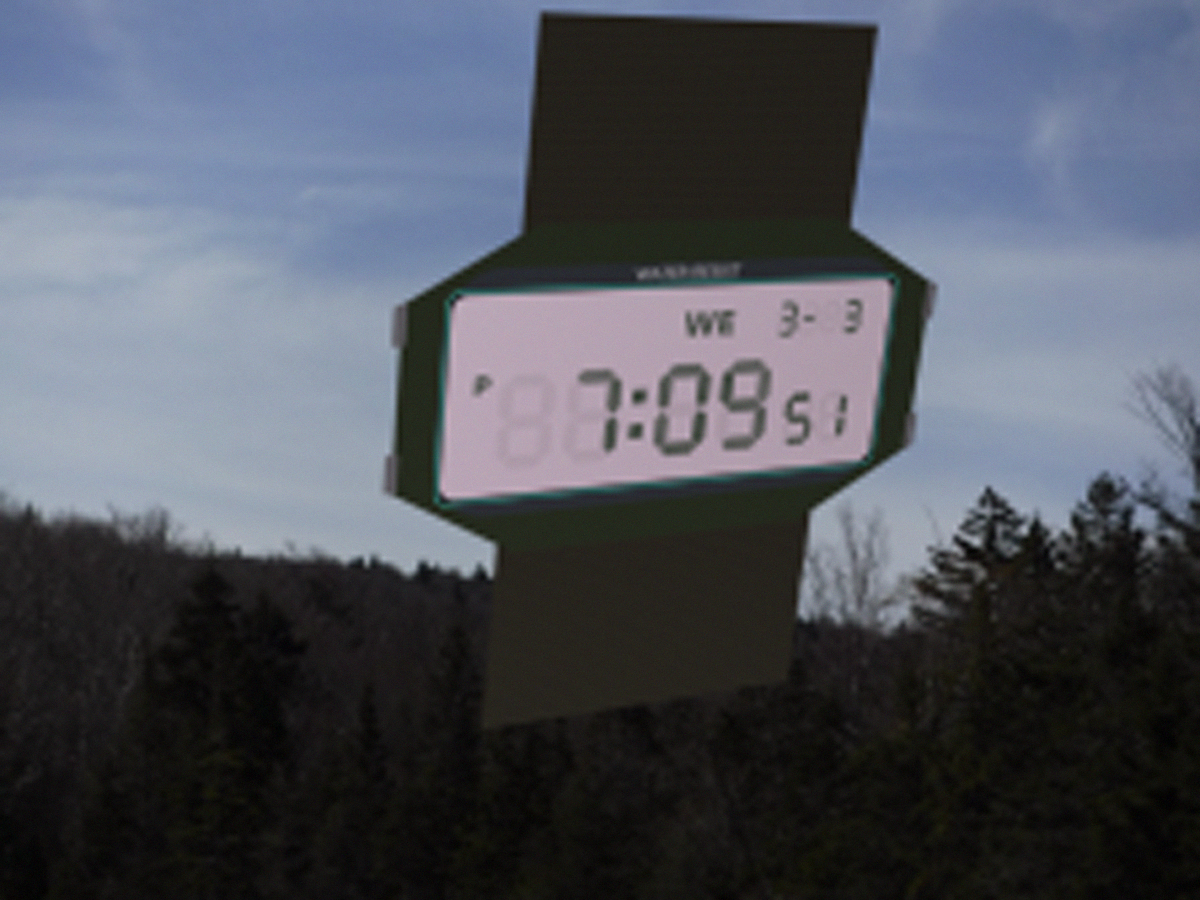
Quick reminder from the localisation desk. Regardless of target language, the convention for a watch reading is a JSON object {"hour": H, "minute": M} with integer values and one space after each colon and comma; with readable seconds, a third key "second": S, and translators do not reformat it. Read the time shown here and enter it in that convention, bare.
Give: {"hour": 7, "minute": 9, "second": 51}
